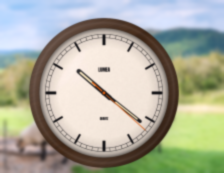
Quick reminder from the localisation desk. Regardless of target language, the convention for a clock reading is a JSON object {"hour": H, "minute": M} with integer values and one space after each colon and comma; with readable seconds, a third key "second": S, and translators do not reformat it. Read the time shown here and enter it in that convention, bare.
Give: {"hour": 10, "minute": 21, "second": 22}
